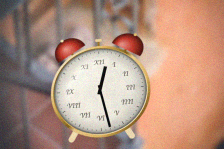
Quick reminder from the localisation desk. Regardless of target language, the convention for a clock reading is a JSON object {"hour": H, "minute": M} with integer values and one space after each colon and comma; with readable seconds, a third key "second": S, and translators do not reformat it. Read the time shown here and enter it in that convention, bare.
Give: {"hour": 12, "minute": 28}
